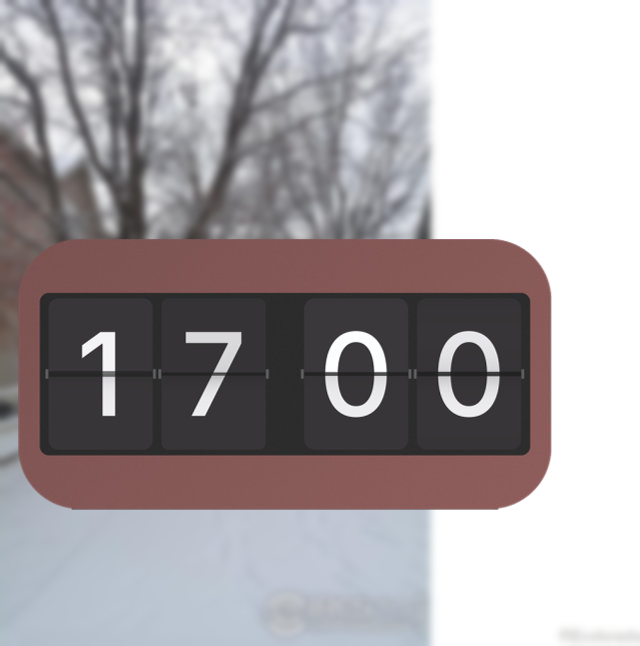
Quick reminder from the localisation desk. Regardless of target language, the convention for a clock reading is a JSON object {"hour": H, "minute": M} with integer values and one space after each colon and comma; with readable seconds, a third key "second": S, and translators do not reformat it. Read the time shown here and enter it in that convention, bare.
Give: {"hour": 17, "minute": 0}
